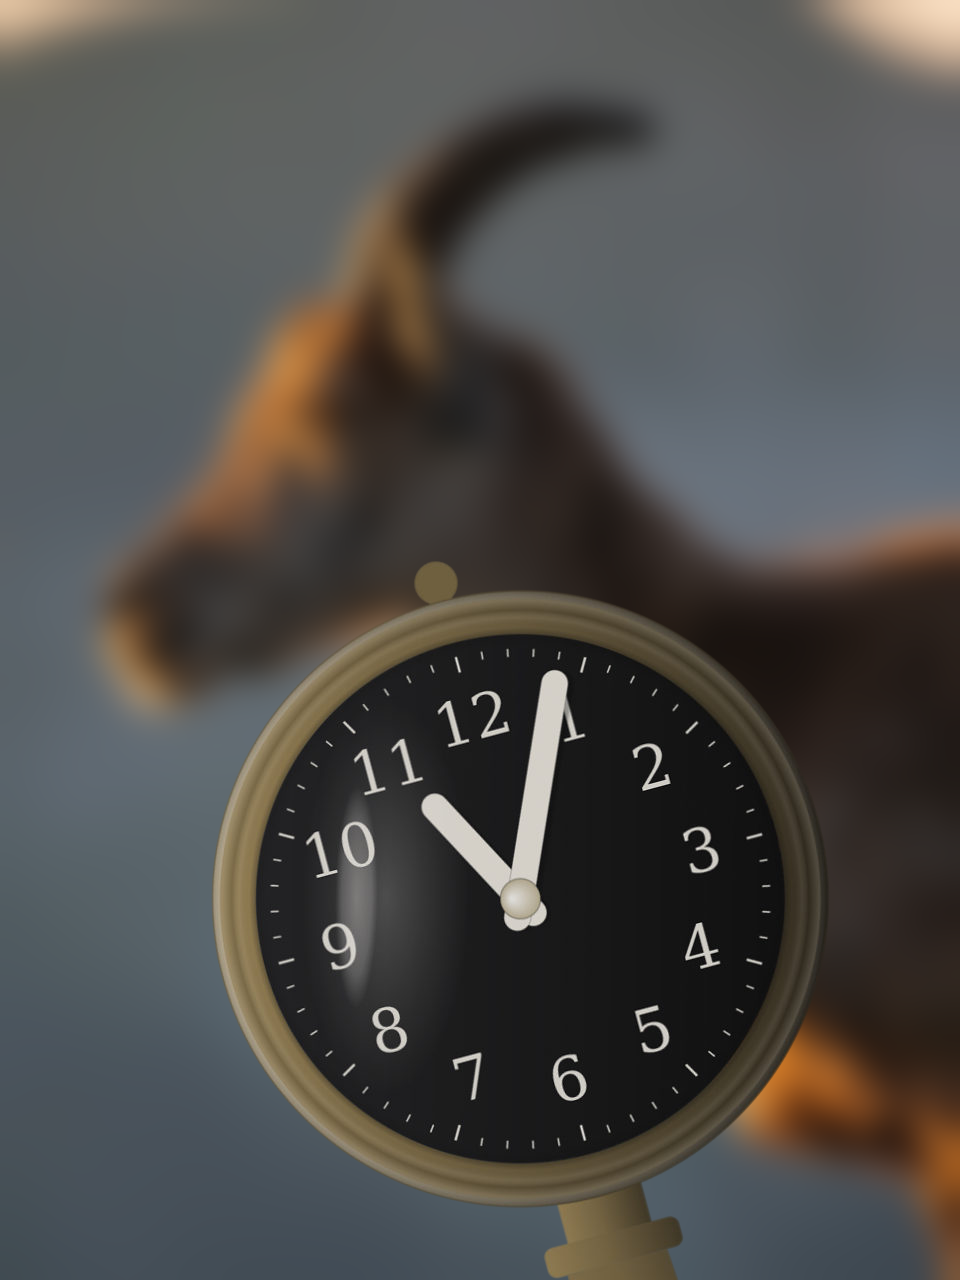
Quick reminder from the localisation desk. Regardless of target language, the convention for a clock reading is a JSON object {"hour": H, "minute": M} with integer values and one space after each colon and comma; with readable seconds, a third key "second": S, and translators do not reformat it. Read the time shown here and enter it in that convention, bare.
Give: {"hour": 11, "minute": 4}
